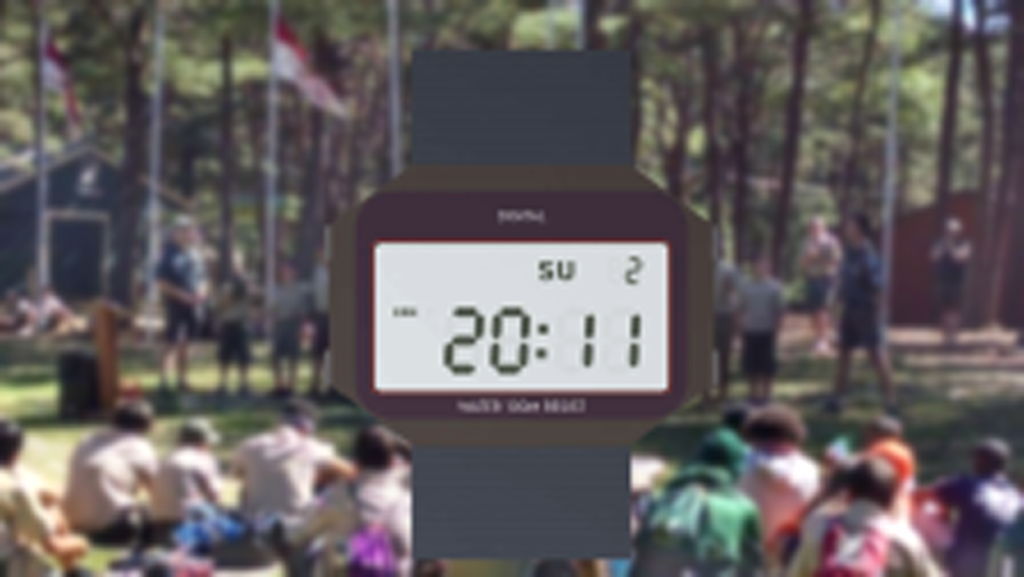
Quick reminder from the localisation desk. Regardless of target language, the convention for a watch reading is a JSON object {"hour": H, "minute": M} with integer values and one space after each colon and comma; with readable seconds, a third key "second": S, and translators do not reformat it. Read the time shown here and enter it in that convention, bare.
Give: {"hour": 20, "minute": 11}
